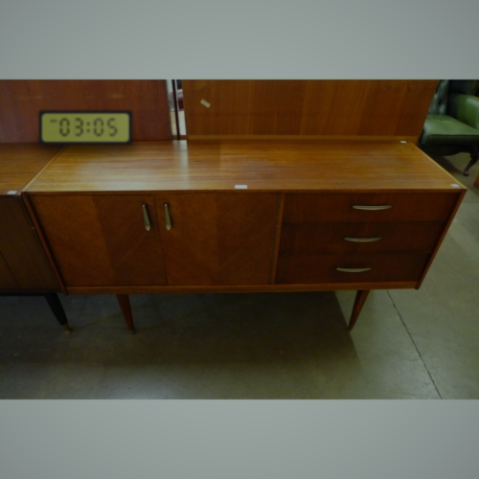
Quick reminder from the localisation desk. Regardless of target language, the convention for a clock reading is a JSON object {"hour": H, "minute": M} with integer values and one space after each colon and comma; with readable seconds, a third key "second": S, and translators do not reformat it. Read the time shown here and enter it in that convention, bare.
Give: {"hour": 3, "minute": 5}
